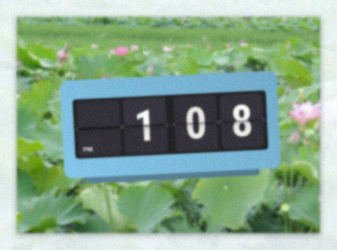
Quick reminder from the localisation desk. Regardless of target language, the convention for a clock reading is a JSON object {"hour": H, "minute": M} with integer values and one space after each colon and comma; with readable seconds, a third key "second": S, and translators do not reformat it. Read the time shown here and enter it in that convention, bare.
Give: {"hour": 1, "minute": 8}
